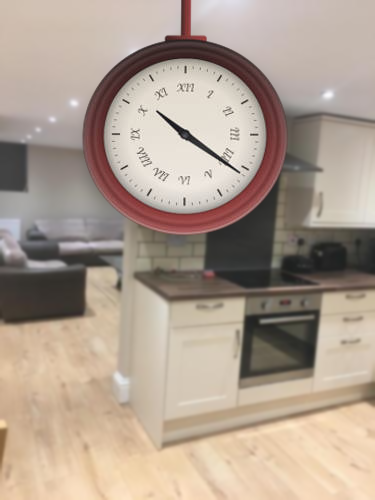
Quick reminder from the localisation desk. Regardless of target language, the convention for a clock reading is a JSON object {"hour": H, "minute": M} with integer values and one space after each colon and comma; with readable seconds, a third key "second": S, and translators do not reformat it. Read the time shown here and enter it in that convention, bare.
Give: {"hour": 10, "minute": 21}
